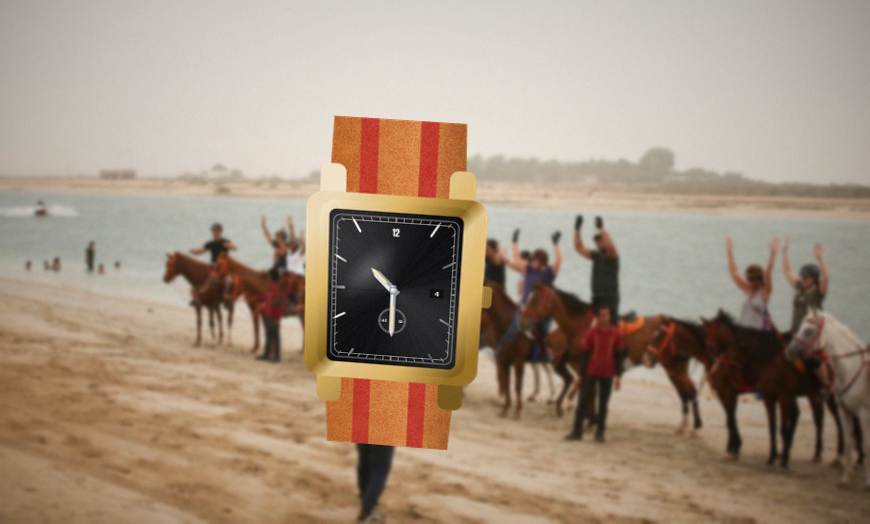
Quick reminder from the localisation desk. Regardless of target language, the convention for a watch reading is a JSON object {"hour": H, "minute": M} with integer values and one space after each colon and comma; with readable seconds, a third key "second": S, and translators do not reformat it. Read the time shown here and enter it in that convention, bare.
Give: {"hour": 10, "minute": 30}
